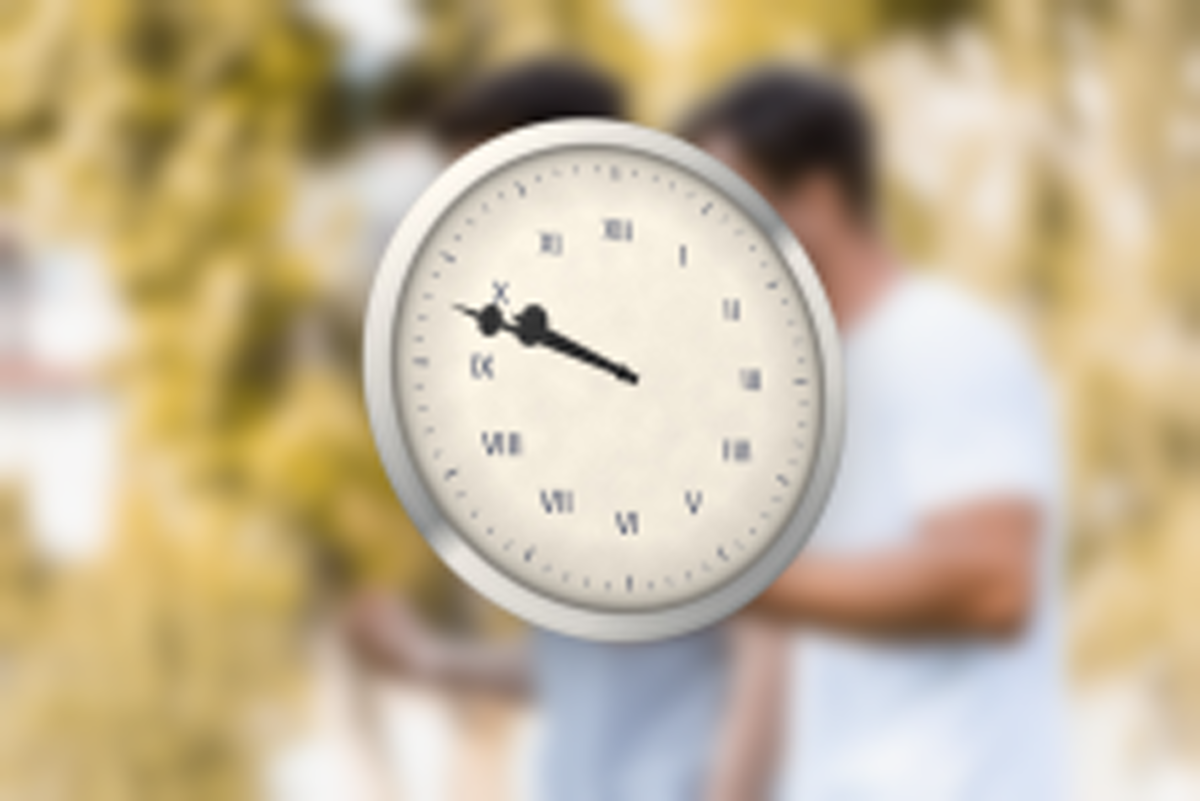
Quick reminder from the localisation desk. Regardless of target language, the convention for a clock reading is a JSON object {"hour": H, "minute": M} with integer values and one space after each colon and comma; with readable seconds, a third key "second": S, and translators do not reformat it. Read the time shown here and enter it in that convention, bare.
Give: {"hour": 9, "minute": 48}
